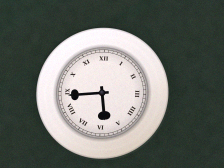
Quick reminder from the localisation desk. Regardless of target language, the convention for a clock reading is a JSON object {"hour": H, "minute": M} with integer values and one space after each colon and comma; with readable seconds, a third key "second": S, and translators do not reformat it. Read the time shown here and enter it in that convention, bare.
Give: {"hour": 5, "minute": 44}
